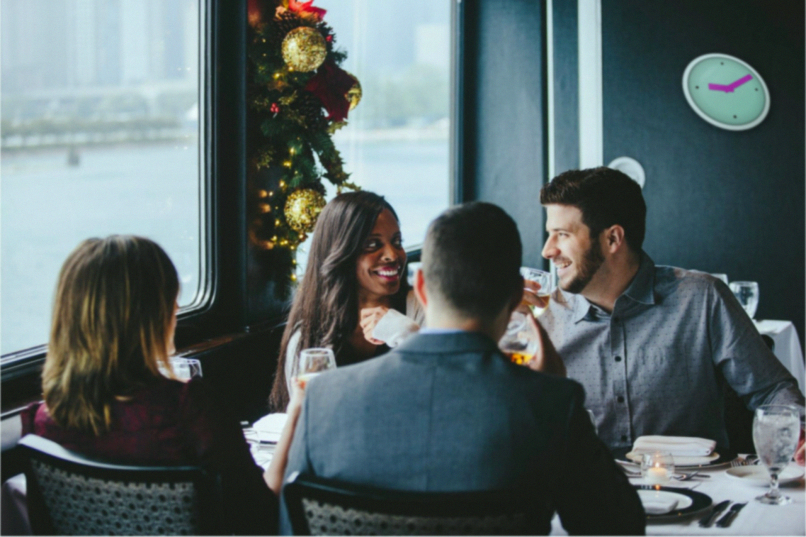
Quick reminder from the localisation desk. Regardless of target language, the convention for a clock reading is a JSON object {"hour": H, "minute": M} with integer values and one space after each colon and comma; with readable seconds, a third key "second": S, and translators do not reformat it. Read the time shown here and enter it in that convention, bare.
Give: {"hour": 9, "minute": 10}
